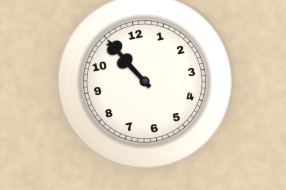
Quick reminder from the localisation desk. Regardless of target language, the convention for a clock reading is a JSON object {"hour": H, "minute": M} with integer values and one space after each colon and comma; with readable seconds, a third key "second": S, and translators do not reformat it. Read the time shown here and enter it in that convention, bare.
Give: {"hour": 10, "minute": 55}
